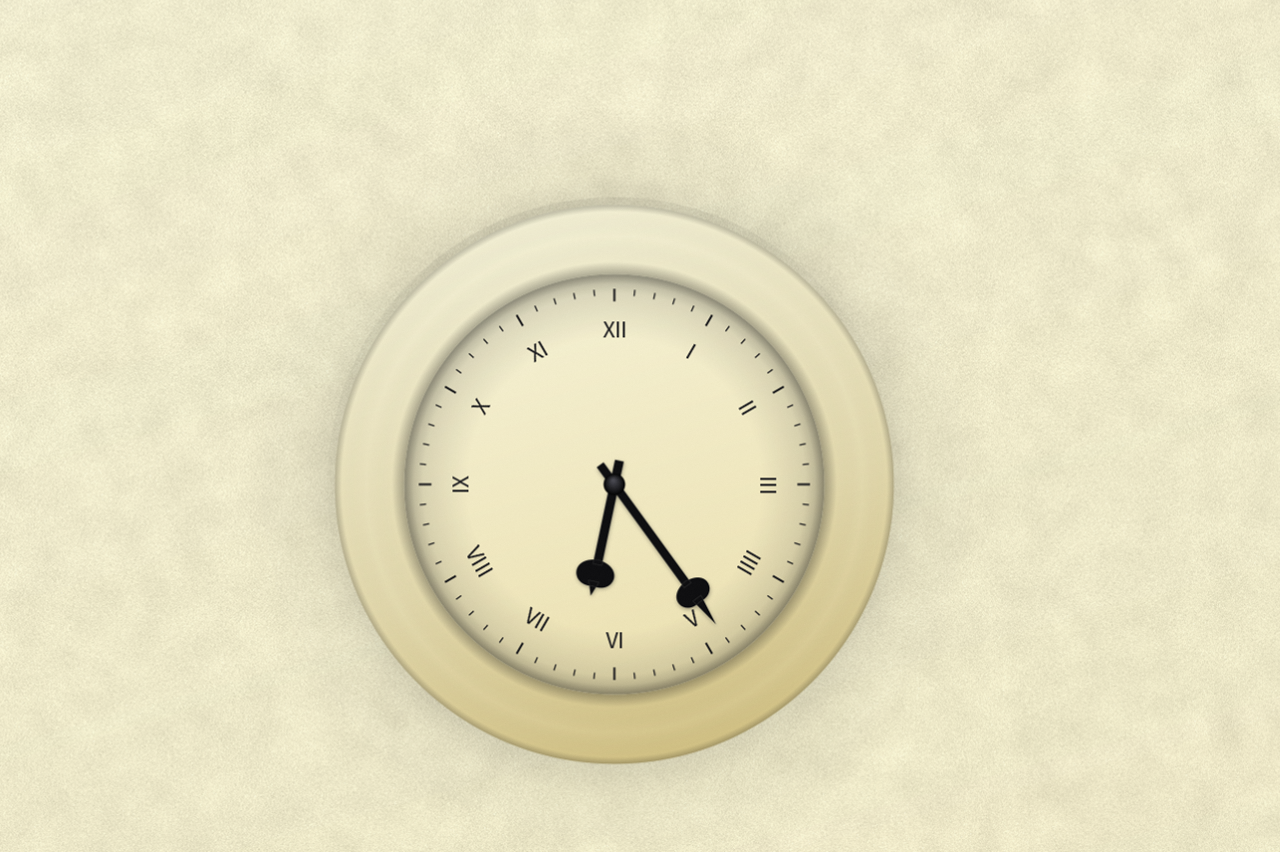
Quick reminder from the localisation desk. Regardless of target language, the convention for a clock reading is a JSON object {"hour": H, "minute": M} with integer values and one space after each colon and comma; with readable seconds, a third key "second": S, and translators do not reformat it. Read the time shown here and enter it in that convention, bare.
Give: {"hour": 6, "minute": 24}
